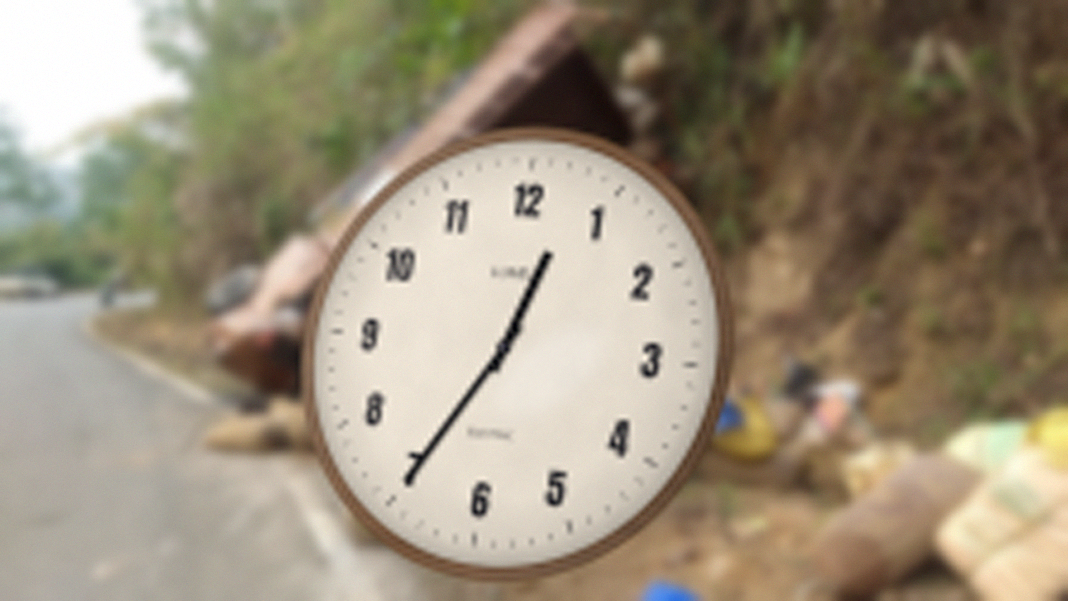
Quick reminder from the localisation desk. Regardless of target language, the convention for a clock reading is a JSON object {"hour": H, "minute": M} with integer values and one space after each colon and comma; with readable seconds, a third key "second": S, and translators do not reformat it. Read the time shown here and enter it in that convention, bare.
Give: {"hour": 12, "minute": 35}
